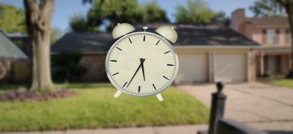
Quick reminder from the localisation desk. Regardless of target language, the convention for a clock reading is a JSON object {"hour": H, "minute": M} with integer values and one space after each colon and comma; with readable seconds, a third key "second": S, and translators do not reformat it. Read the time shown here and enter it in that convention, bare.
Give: {"hour": 5, "minute": 34}
